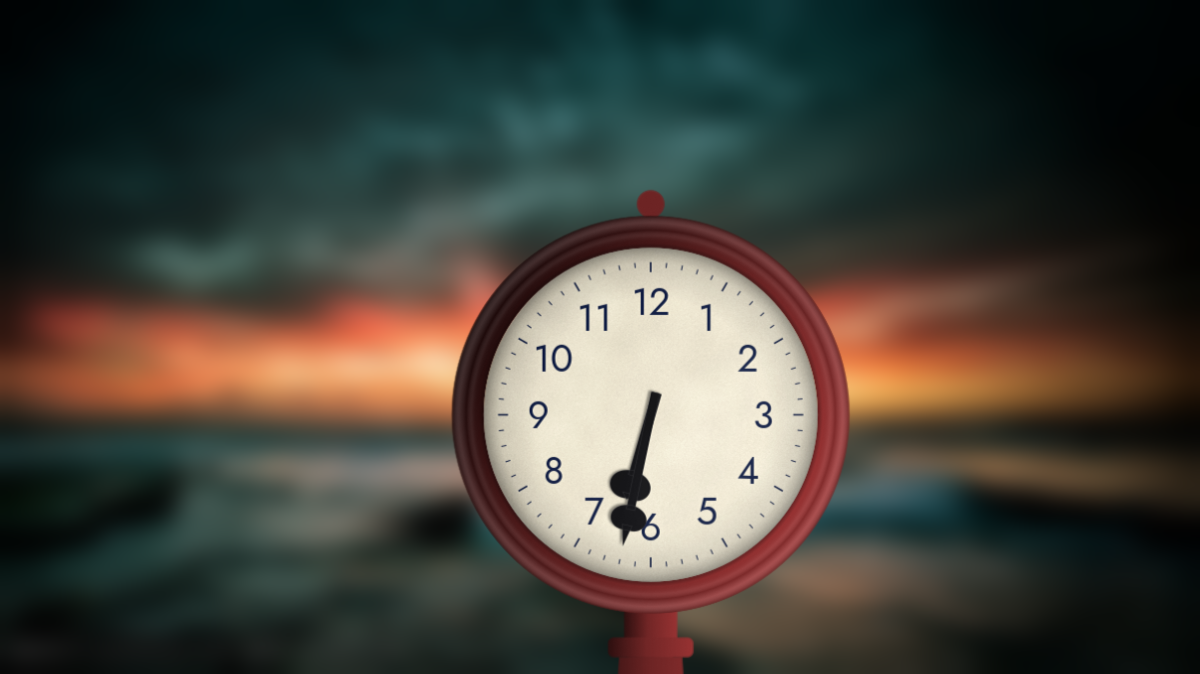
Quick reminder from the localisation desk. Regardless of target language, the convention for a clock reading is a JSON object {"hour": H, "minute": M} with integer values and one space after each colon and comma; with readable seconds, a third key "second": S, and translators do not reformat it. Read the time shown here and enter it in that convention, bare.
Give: {"hour": 6, "minute": 32}
